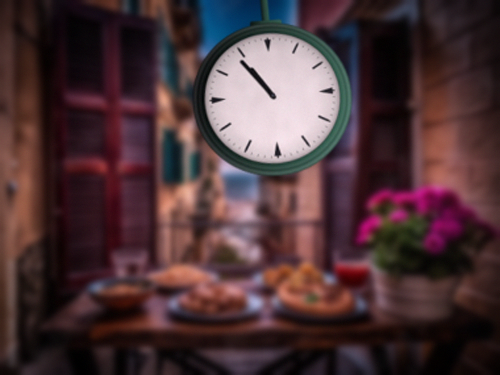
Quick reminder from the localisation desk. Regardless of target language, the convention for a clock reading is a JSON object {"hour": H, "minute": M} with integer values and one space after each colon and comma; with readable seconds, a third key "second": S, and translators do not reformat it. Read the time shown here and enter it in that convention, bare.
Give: {"hour": 10, "minute": 54}
